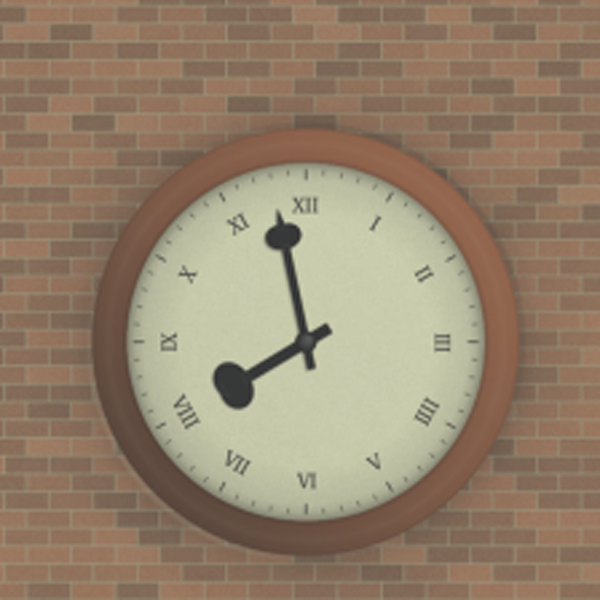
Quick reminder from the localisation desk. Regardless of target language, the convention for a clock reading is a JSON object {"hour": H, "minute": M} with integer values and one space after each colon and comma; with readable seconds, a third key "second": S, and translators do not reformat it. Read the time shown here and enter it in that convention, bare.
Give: {"hour": 7, "minute": 58}
